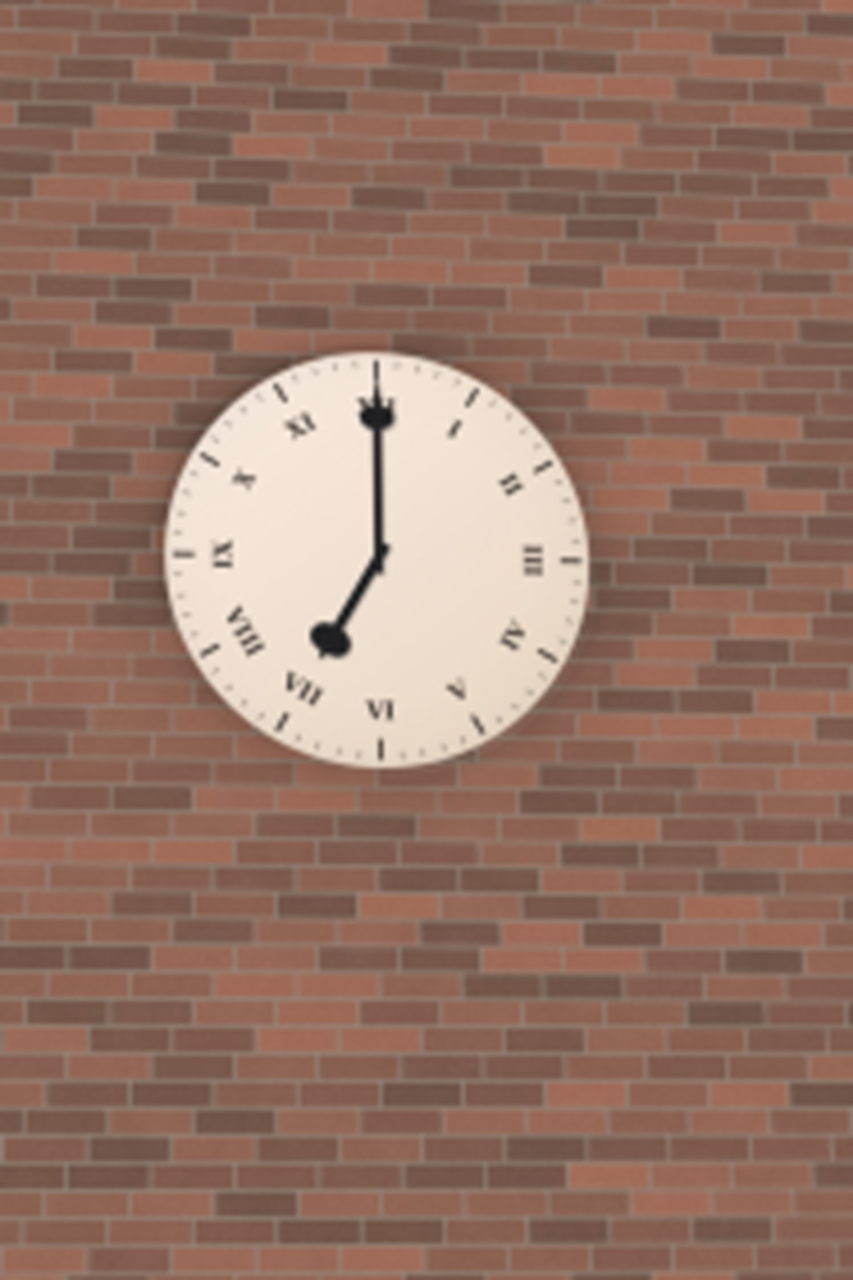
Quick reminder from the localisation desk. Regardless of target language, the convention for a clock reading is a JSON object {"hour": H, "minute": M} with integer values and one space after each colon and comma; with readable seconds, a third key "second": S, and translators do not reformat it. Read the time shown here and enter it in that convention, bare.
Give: {"hour": 7, "minute": 0}
